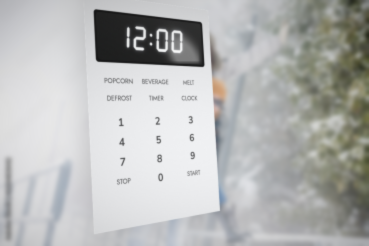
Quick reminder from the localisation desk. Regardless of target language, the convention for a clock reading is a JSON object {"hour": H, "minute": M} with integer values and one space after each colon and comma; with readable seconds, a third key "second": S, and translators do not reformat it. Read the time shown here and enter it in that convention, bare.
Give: {"hour": 12, "minute": 0}
